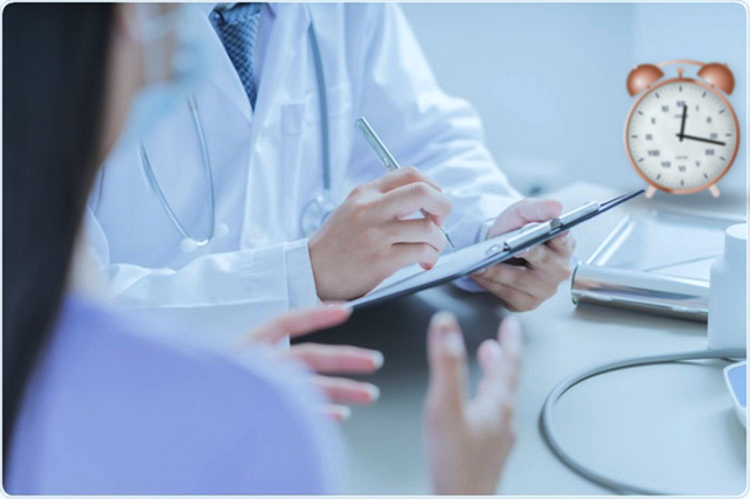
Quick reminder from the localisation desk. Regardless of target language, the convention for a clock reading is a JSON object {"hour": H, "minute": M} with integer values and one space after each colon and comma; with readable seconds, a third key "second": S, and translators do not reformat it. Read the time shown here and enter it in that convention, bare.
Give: {"hour": 12, "minute": 17}
